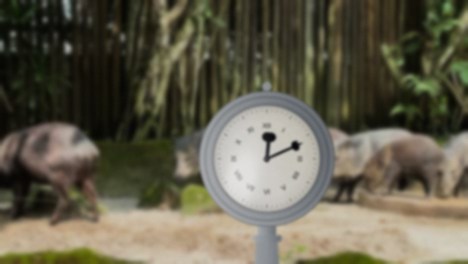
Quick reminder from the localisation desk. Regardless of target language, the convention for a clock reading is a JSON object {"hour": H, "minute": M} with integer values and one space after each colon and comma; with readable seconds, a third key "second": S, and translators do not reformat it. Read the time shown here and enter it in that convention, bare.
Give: {"hour": 12, "minute": 11}
